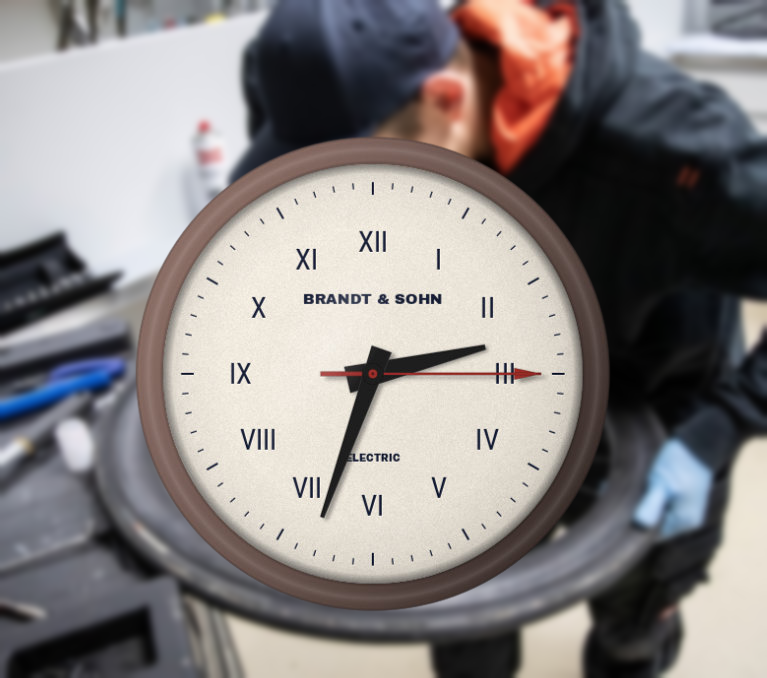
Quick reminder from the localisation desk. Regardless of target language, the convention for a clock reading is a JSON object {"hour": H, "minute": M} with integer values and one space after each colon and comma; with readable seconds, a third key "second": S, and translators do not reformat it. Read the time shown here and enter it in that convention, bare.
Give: {"hour": 2, "minute": 33, "second": 15}
